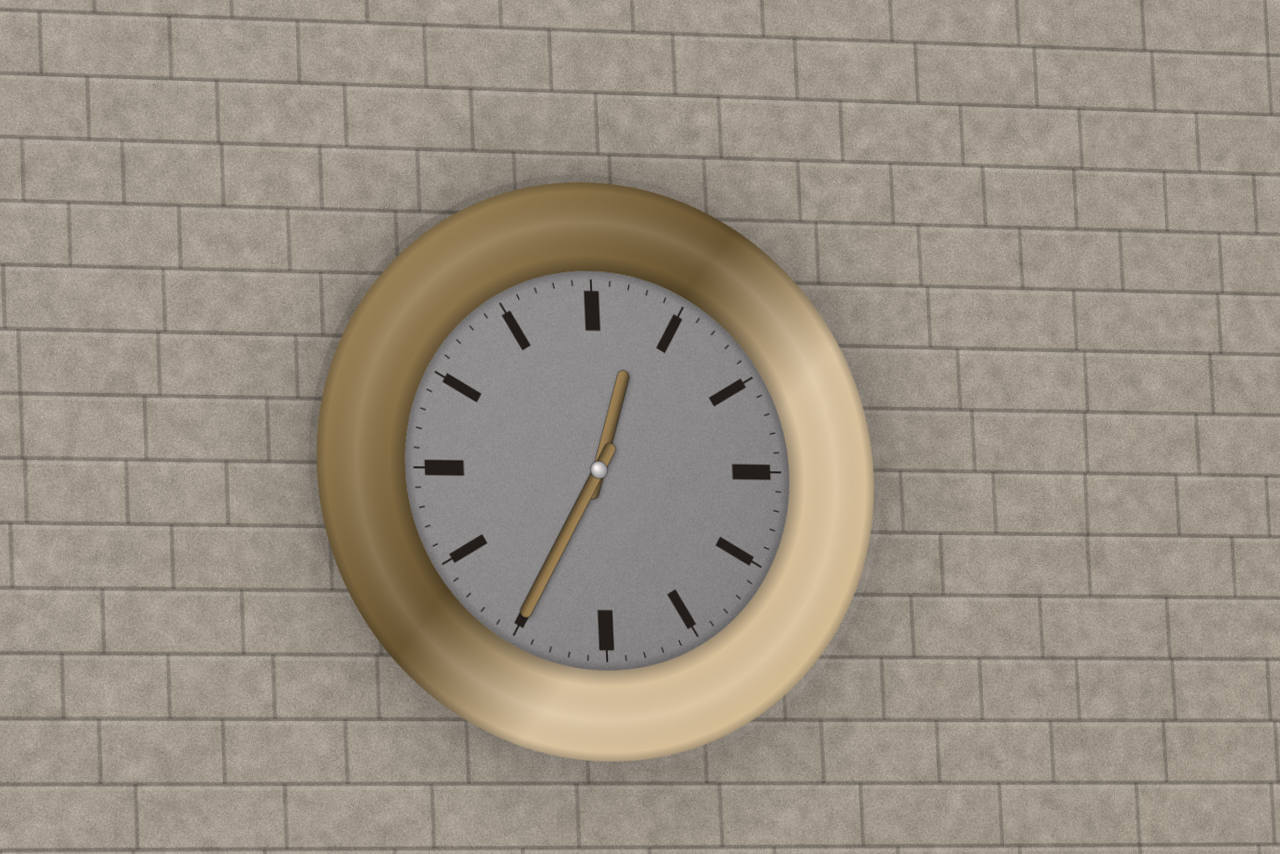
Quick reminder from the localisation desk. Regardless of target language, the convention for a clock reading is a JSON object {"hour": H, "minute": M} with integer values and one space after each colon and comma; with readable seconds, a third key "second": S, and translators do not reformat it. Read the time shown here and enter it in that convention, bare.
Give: {"hour": 12, "minute": 35}
